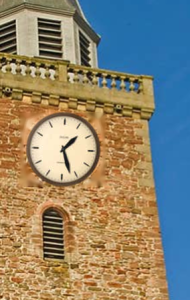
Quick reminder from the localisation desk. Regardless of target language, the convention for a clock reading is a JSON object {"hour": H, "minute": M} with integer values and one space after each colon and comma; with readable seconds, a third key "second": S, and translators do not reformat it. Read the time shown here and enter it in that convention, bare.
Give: {"hour": 1, "minute": 27}
